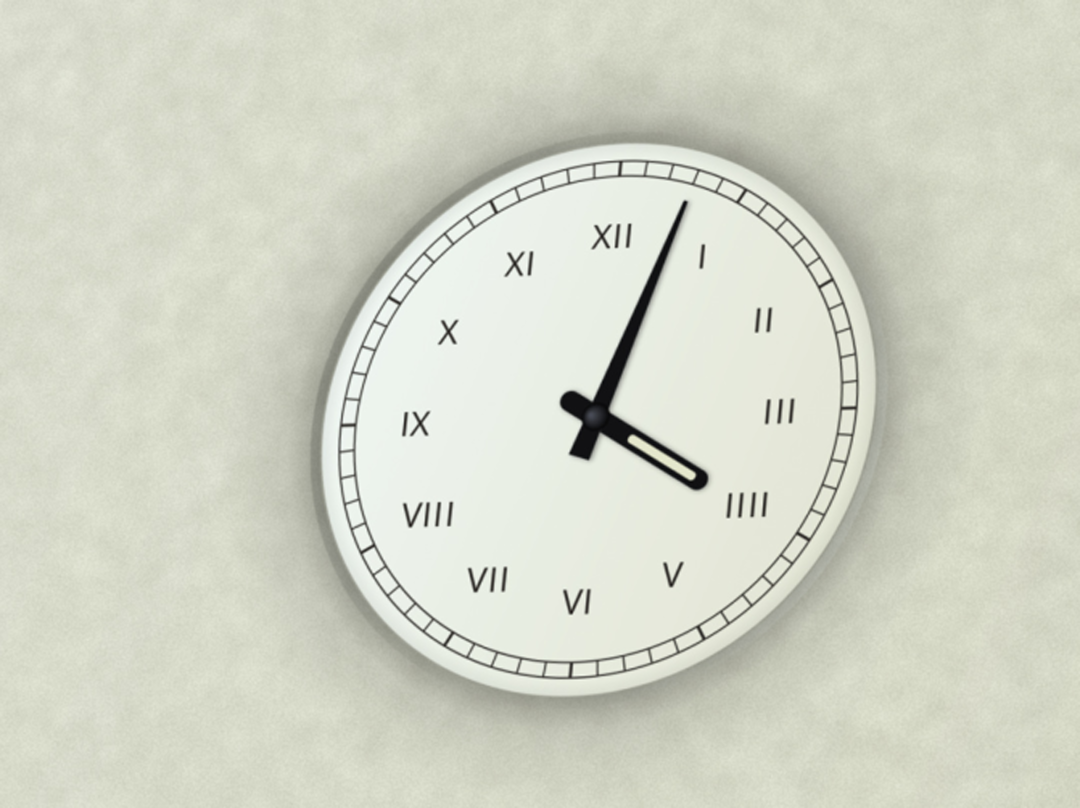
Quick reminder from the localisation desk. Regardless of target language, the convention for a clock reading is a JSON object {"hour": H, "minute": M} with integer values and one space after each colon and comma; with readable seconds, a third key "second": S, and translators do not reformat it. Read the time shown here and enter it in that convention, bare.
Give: {"hour": 4, "minute": 3}
